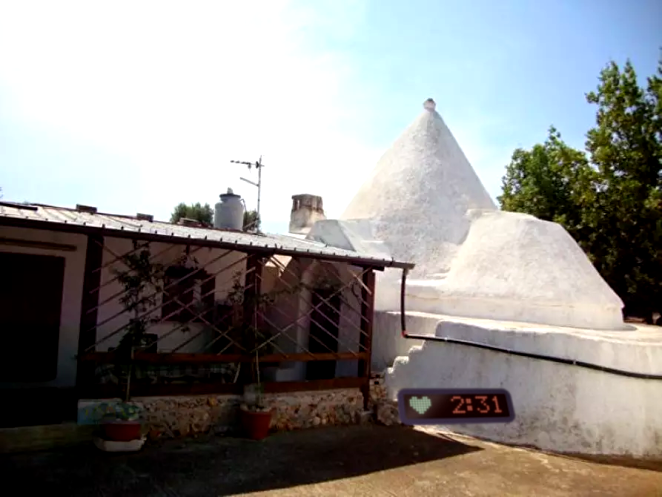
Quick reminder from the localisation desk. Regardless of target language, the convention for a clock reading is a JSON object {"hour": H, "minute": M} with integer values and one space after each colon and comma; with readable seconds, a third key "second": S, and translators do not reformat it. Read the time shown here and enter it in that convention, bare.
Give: {"hour": 2, "minute": 31}
